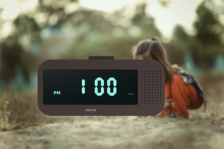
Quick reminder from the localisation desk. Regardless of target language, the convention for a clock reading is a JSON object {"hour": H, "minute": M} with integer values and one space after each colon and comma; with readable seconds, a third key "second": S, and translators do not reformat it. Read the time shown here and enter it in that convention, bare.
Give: {"hour": 1, "minute": 0}
